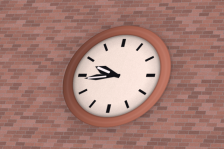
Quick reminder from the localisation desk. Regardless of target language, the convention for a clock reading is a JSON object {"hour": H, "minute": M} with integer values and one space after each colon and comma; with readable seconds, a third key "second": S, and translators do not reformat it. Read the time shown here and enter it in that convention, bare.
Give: {"hour": 9, "minute": 44}
